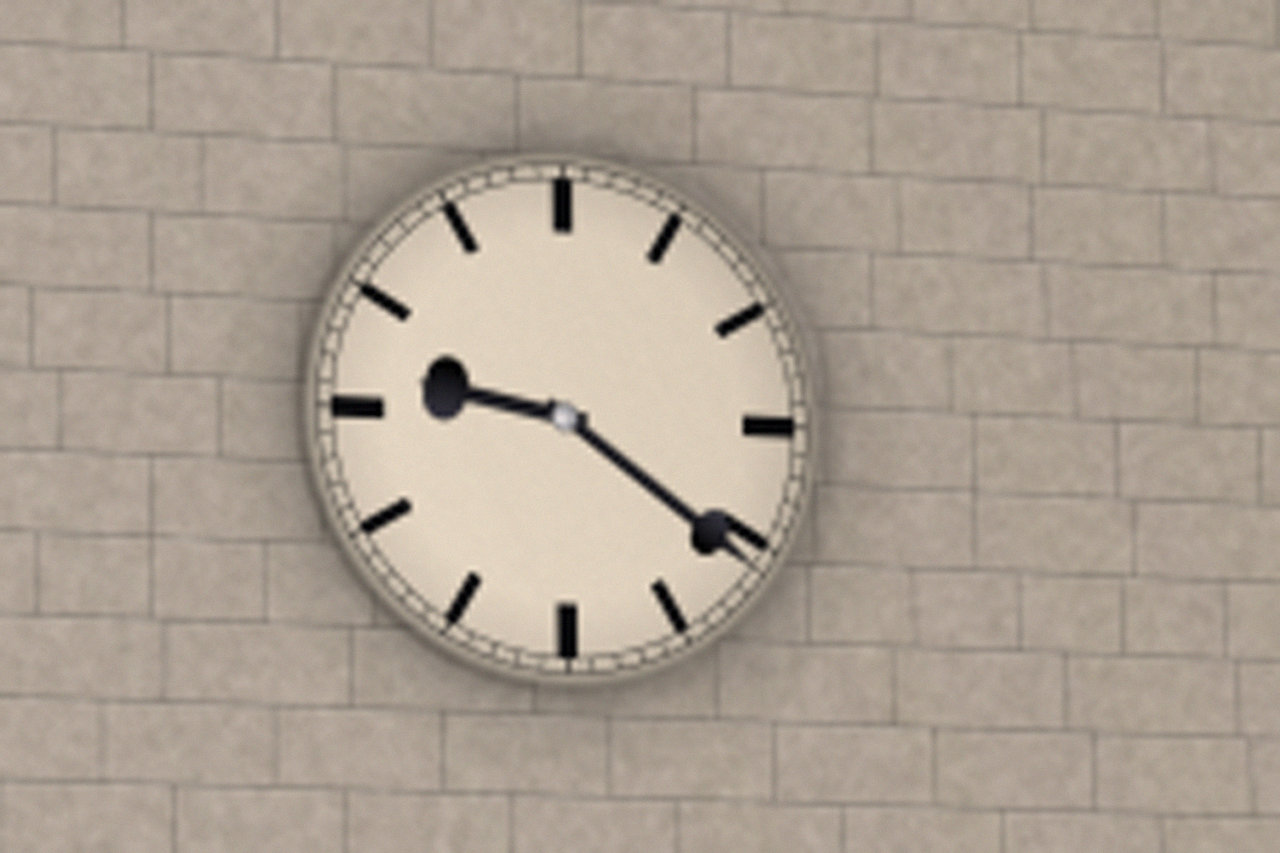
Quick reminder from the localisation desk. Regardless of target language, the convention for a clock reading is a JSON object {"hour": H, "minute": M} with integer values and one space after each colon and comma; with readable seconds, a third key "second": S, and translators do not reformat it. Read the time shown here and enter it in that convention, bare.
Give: {"hour": 9, "minute": 21}
